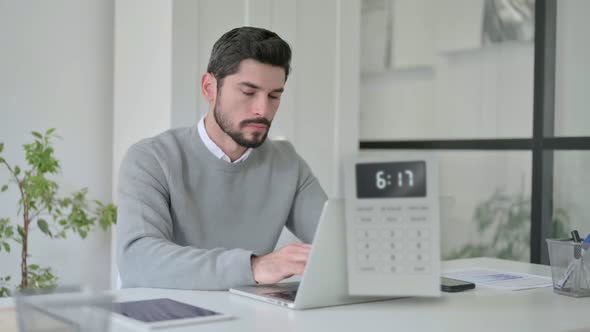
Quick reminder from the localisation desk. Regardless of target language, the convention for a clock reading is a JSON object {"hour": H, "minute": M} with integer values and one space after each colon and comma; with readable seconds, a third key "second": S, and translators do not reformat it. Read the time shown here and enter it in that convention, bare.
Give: {"hour": 6, "minute": 17}
